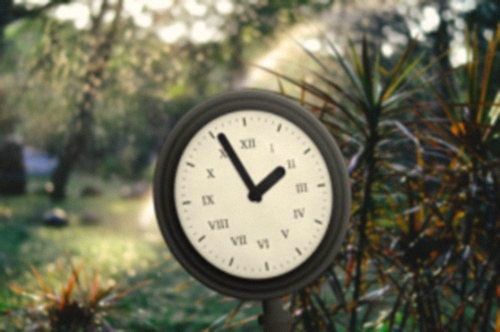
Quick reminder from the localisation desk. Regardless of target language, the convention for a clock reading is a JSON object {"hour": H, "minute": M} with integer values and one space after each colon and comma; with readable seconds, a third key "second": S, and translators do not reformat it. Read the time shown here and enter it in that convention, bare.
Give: {"hour": 1, "minute": 56}
